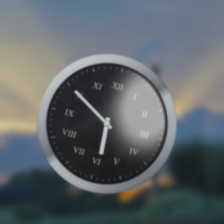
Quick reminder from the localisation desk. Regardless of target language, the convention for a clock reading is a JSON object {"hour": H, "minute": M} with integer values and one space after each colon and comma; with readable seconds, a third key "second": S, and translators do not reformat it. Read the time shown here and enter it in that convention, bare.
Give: {"hour": 5, "minute": 50}
